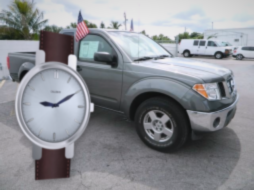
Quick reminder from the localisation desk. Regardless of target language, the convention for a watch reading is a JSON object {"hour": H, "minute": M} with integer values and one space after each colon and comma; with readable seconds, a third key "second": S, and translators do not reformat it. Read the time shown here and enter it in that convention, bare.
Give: {"hour": 9, "minute": 10}
